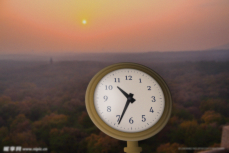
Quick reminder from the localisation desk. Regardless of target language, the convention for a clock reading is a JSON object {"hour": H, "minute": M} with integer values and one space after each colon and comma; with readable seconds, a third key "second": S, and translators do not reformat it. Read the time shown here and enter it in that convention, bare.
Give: {"hour": 10, "minute": 34}
